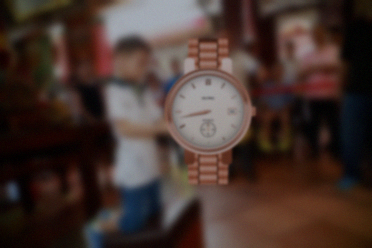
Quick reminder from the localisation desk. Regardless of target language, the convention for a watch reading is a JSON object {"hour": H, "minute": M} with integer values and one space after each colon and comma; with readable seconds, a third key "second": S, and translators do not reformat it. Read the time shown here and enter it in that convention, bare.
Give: {"hour": 8, "minute": 43}
